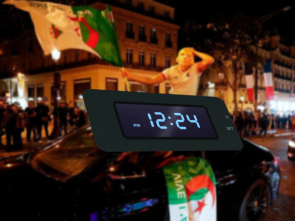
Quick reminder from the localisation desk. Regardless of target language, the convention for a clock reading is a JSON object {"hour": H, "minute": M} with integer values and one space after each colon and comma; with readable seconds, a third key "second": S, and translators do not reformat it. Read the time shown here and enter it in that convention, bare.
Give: {"hour": 12, "minute": 24}
